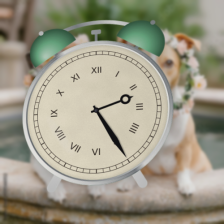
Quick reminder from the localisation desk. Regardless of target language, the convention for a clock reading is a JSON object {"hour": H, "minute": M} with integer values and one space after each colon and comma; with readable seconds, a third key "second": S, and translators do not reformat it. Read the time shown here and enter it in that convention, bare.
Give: {"hour": 2, "minute": 25}
